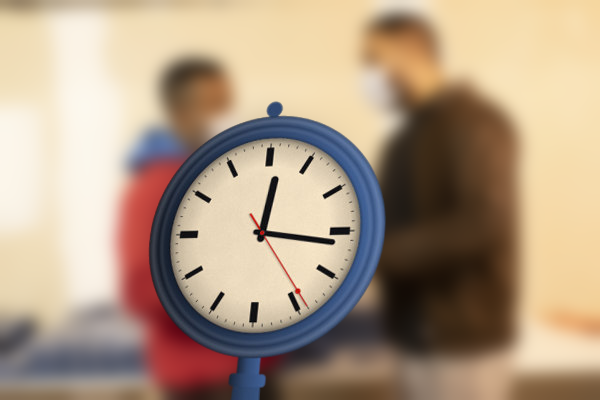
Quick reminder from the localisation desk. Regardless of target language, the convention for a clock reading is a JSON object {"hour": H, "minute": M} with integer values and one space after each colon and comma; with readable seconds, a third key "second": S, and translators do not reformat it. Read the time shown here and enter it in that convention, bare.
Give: {"hour": 12, "minute": 16, "second": 24}
